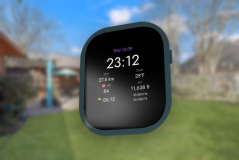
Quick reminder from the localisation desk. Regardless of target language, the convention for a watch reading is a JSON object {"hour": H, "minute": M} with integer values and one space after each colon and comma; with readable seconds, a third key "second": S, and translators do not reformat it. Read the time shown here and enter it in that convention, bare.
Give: {"hour": 23, "minute": 12}
